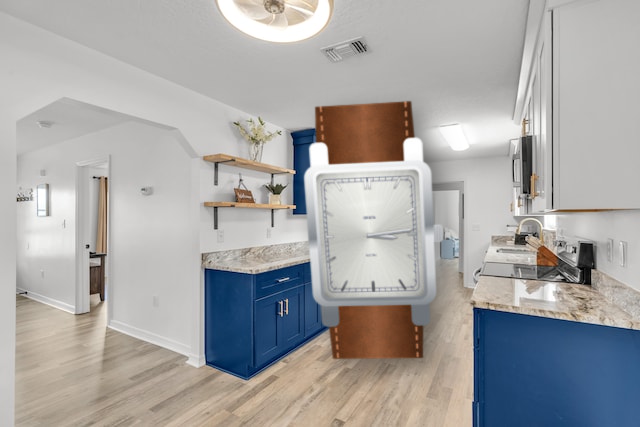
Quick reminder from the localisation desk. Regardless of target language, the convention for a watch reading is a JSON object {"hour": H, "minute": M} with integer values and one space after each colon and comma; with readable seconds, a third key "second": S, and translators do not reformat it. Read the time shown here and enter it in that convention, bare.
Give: {"hour": 3, "minute": 14}
